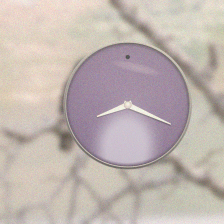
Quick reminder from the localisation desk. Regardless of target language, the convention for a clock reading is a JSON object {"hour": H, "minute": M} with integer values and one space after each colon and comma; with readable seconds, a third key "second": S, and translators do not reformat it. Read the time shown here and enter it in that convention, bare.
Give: {"hour": 8, "minute": 19}
